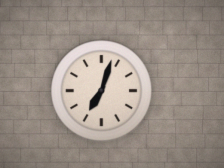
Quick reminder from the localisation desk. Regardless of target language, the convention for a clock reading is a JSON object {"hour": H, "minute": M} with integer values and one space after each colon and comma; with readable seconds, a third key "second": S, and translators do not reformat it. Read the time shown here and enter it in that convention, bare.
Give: {"hour": 7, "minute": 3}
